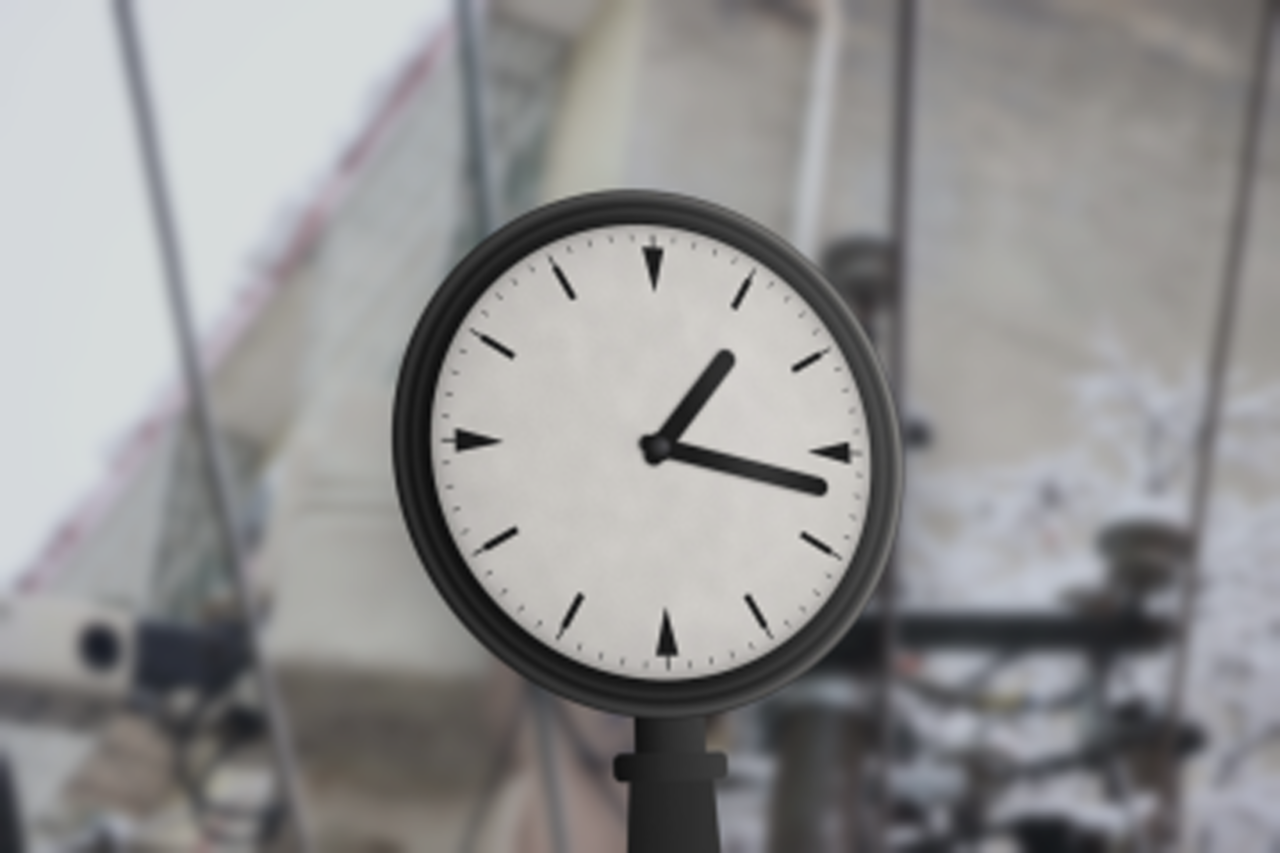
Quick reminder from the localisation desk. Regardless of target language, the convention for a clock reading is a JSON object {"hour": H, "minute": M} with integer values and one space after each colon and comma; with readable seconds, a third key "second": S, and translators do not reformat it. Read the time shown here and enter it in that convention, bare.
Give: {"hour": 1, "minute": 17}
